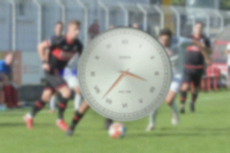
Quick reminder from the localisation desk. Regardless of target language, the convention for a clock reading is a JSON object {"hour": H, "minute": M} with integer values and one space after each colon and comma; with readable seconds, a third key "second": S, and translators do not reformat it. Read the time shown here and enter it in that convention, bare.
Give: {"hour": 3, "minute": 37}
